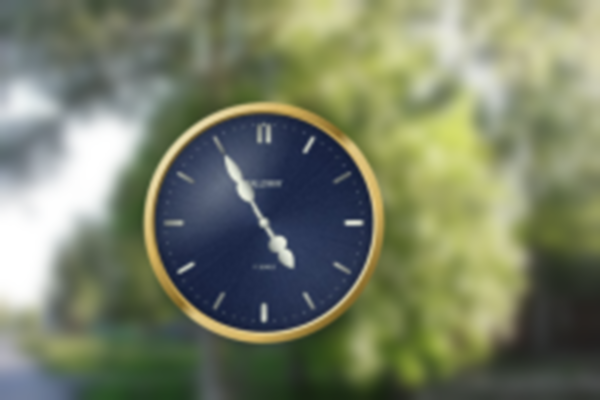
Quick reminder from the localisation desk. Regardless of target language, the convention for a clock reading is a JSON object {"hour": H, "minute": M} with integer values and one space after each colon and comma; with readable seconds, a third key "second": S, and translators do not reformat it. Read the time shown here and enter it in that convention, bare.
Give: {"hour": 4, "minute": 55}
